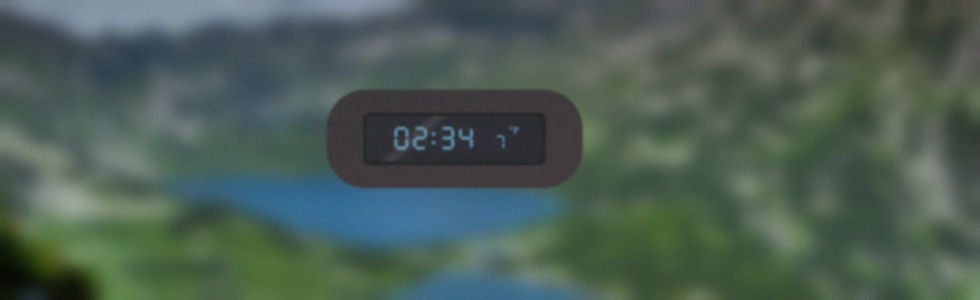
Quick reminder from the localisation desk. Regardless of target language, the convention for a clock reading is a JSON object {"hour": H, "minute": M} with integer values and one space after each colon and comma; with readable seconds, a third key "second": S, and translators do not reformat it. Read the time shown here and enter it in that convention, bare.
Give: {"hour": 2, "minute": 34}
